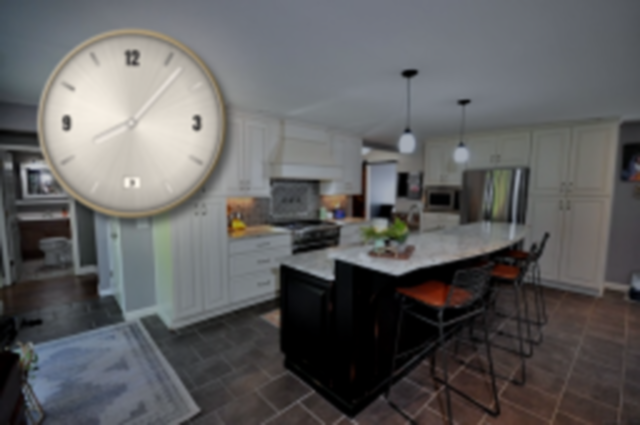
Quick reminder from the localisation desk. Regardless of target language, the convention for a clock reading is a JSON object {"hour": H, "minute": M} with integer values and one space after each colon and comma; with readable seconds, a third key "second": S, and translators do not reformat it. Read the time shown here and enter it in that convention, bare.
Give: {"hour": 8, "minute": 7}
